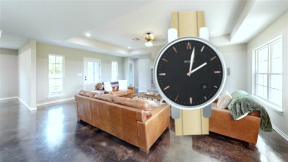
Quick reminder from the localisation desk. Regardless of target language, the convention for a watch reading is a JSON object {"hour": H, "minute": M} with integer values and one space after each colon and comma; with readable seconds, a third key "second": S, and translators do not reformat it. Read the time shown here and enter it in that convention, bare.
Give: {"hour": 2, "minute": 2}
